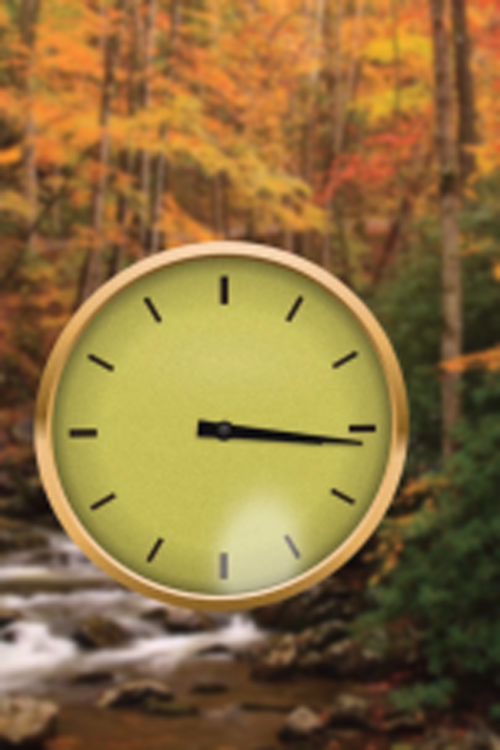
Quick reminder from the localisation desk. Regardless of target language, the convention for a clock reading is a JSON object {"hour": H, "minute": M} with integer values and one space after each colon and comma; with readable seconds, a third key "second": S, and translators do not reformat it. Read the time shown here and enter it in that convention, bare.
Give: {"hour": 3, "minute": 16}
